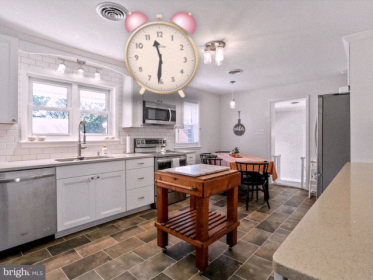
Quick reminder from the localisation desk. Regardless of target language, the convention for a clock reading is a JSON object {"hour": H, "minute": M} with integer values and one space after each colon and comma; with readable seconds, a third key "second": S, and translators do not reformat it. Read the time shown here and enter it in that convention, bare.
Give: {"hour": 11, "minute": 31}
